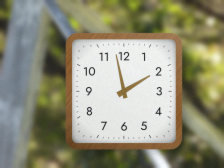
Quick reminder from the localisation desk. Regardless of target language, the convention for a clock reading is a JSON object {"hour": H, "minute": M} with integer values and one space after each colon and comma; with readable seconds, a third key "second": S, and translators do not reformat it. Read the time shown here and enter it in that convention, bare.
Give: {"hour": 1, "minute": 58}
